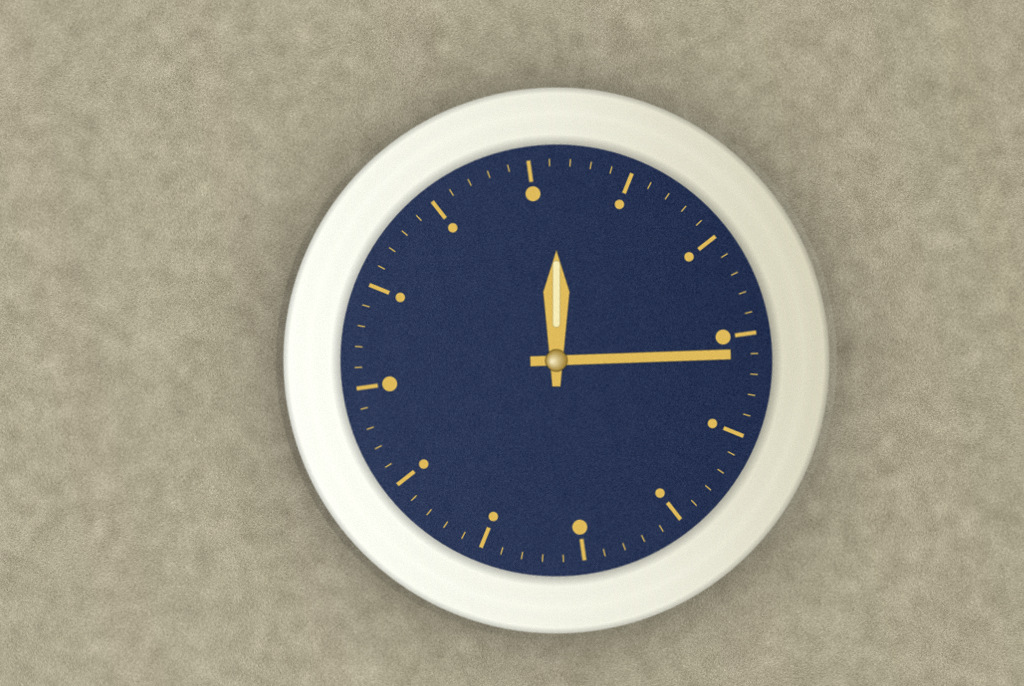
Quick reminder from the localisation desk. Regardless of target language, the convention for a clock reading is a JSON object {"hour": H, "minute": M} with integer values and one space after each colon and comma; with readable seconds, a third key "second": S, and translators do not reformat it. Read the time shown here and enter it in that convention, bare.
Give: {"hour": 12, "minute": 16}
